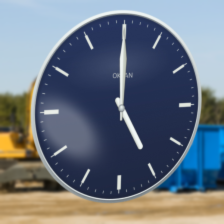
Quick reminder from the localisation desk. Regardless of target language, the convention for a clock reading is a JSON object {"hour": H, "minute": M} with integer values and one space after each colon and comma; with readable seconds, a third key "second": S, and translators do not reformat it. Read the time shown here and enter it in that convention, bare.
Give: {"hour": 5, "minute": 0}
